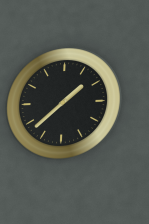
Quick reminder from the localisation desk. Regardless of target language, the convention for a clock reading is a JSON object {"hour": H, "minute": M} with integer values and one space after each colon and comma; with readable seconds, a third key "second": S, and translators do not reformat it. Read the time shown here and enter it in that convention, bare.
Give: {"hour": 1, "minute": 38}
